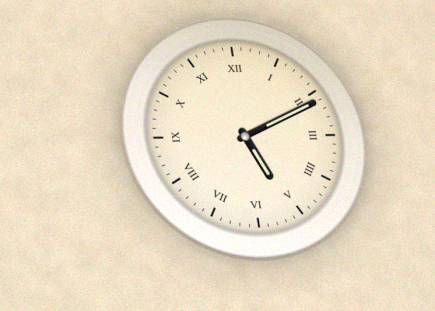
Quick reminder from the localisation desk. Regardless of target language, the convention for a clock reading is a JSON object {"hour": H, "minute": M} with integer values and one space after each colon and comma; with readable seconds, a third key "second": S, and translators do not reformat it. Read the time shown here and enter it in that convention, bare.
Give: {"hour": 5, "minute": 11}
